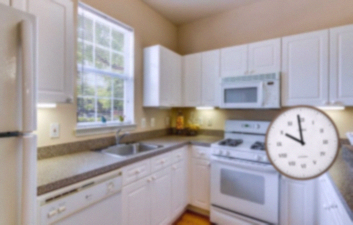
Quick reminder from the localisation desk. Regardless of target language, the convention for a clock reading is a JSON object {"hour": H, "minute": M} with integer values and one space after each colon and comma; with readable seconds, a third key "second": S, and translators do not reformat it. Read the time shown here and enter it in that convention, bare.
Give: {"hour": 9, "minute": 59}
